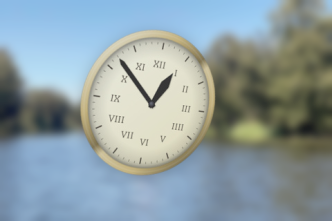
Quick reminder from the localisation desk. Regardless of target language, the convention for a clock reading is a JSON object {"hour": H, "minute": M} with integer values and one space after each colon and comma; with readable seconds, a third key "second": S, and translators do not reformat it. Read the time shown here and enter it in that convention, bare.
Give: {"hour": 12, "minute": 52}
